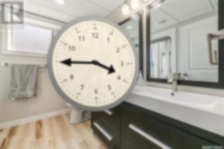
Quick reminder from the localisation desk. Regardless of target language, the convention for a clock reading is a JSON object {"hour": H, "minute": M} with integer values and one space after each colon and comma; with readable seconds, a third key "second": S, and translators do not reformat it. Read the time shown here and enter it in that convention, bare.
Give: {"hour": 3, "minute": 45}
